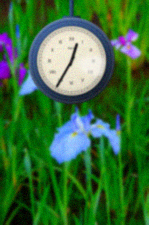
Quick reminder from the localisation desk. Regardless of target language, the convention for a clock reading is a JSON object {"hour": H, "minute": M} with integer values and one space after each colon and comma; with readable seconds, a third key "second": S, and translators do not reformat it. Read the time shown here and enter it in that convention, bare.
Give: {"hour": 12, "minute": 35}
